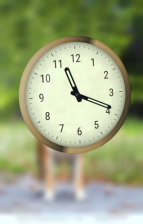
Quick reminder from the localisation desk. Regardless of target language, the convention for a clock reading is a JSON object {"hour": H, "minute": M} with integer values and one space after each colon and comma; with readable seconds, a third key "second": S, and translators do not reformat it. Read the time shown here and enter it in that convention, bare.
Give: {"hour": 11, "minute": 19}
